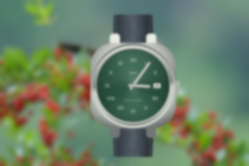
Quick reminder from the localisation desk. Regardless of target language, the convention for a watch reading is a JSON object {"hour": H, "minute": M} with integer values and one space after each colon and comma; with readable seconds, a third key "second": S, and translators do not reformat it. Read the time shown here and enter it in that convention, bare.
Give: {"hour": 3, "minute": 6}
